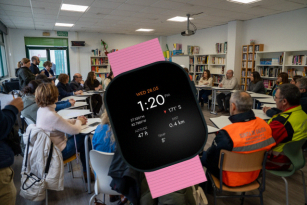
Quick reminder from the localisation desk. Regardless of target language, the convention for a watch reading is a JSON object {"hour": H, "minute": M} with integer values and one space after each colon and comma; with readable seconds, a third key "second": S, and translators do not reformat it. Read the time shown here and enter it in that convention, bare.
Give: {"hour": 1, "minute": 20}
